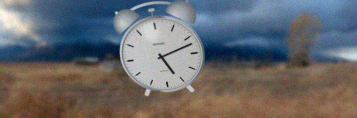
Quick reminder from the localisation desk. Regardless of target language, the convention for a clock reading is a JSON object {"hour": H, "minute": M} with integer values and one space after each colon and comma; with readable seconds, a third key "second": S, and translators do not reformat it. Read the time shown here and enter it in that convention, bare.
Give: {"hour": 5, "minute": 12}
